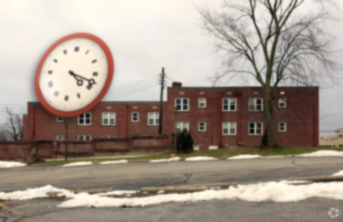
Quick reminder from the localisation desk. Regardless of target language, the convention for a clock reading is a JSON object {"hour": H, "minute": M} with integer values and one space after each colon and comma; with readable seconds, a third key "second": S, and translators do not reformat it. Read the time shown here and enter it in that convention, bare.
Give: {"hour": 4, "minute": 18}
